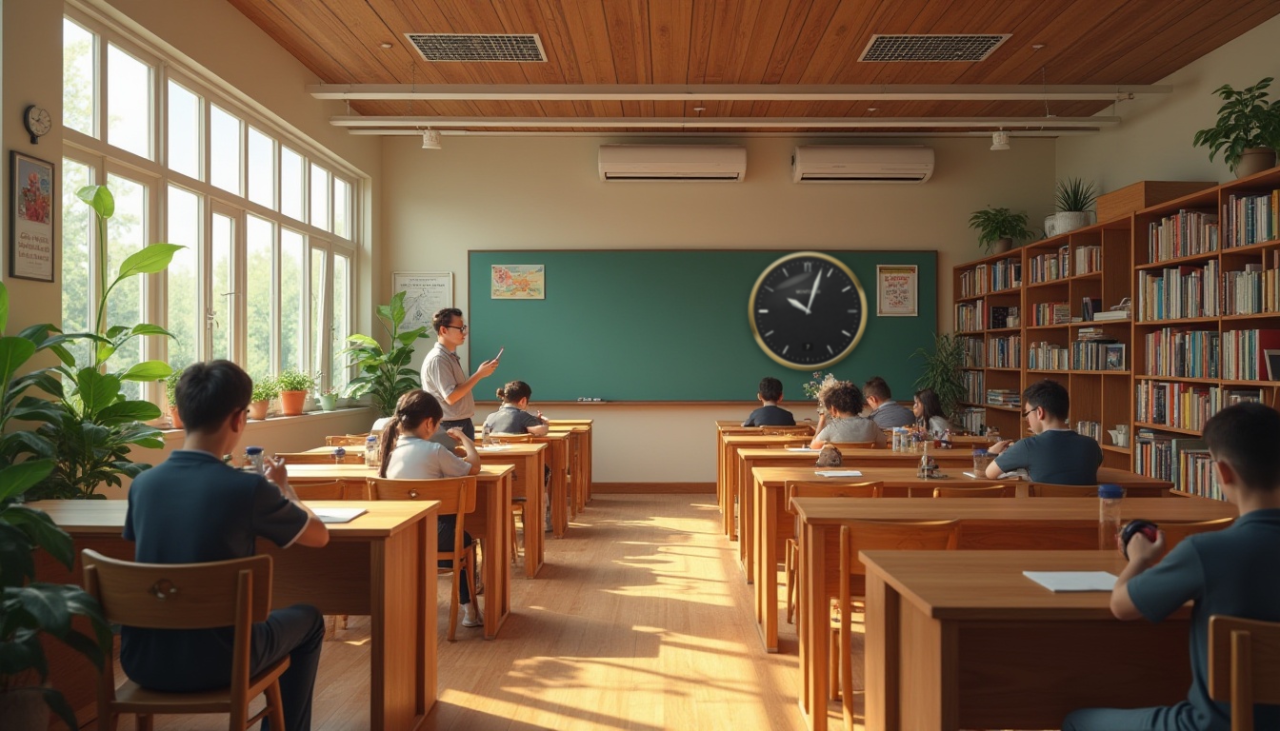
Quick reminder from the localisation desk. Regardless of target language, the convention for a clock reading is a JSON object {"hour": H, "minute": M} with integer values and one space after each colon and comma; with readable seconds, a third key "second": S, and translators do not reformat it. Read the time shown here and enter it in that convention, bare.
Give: {"hour": 10, "minute": 3}
